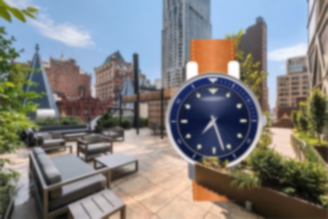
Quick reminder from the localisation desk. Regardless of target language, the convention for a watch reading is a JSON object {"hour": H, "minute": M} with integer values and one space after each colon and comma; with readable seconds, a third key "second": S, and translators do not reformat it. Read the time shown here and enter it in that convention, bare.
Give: {"hour": 7, "minute": 27}
